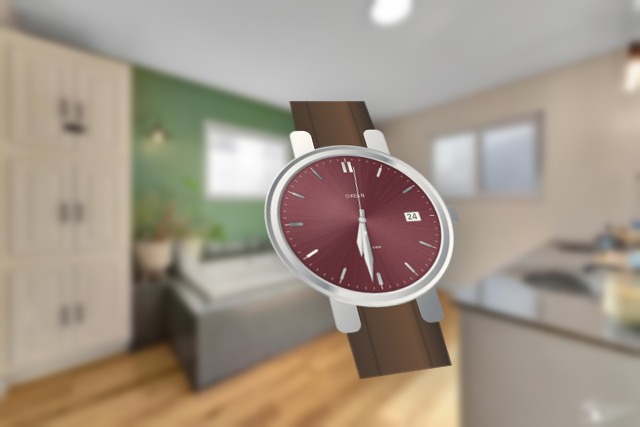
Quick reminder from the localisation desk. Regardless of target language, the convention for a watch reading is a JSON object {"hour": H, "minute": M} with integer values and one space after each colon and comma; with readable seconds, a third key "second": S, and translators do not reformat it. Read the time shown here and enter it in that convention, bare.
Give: {"hour": 6, "minute": 31, "second": 1}
